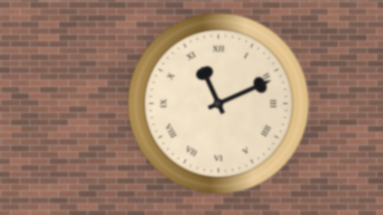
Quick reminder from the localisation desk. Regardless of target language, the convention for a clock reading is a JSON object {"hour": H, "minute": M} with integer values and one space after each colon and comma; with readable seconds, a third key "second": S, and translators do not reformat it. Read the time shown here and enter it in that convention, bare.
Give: {"hour": 11, "minute": 11}
